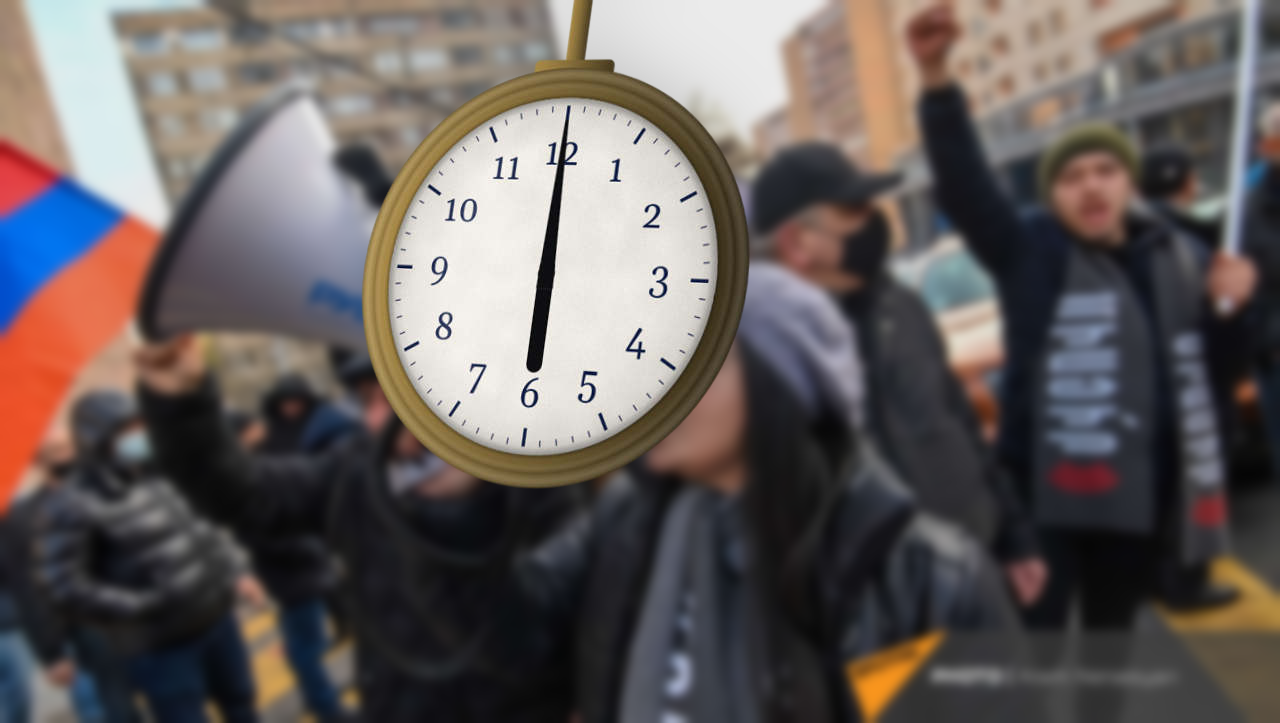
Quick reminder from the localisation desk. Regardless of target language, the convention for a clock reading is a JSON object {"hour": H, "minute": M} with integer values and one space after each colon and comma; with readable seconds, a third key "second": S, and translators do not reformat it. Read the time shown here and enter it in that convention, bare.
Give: {"hour": 6, "minute": 0}
